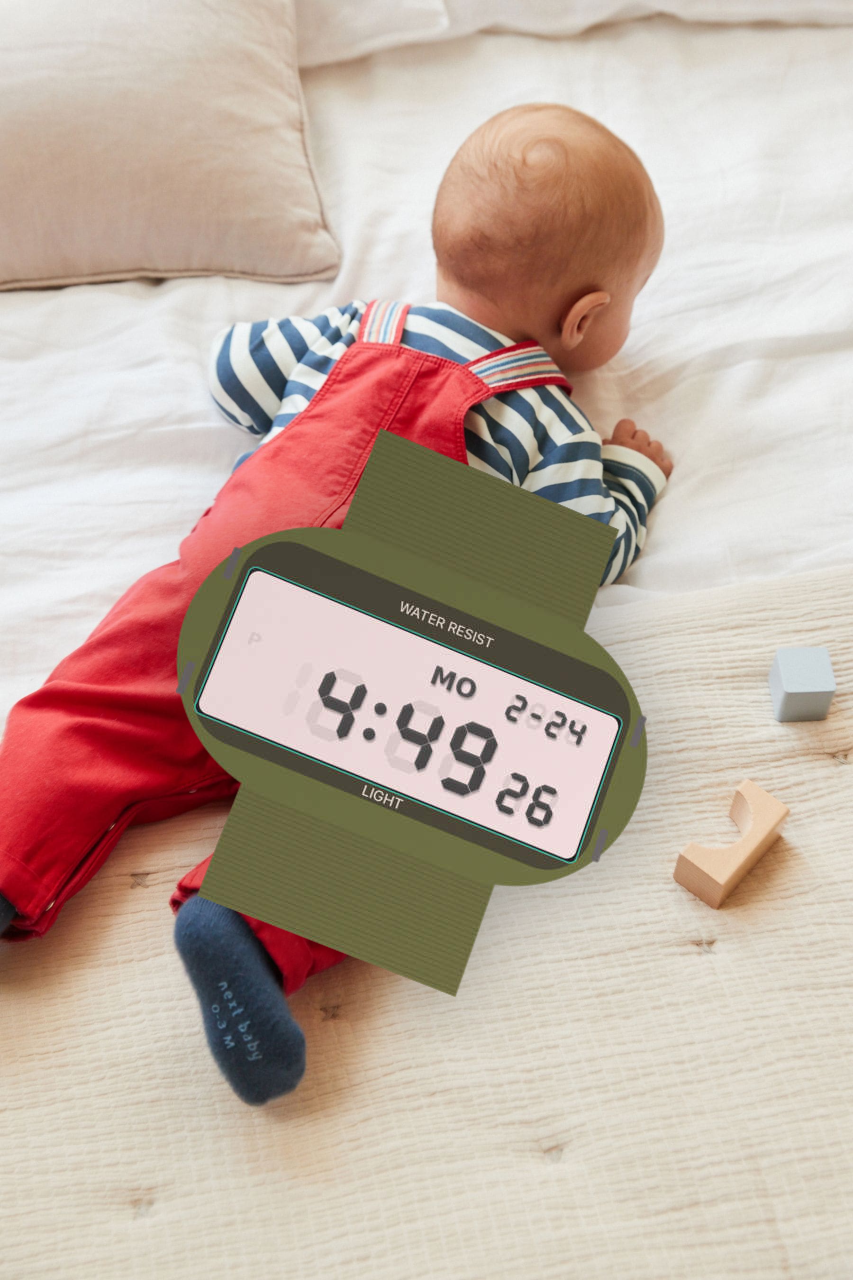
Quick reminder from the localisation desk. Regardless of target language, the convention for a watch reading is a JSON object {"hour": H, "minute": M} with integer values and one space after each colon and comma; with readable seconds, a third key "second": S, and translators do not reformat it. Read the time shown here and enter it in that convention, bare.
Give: {"hour": 4, "minute": 49, "second": 26}
